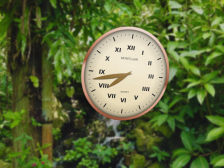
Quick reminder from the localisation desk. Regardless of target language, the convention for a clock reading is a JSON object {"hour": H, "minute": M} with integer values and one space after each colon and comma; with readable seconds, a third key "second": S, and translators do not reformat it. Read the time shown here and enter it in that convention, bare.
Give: {"hour": 7, "minute": 43}
